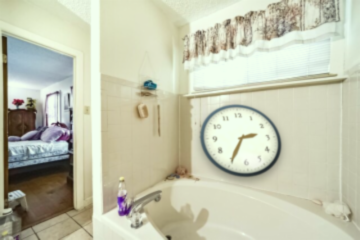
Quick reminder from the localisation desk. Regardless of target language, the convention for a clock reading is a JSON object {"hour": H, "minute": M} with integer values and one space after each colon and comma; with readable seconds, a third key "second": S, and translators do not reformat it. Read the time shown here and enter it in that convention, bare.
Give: {"hour": 2, "minute": 35}
